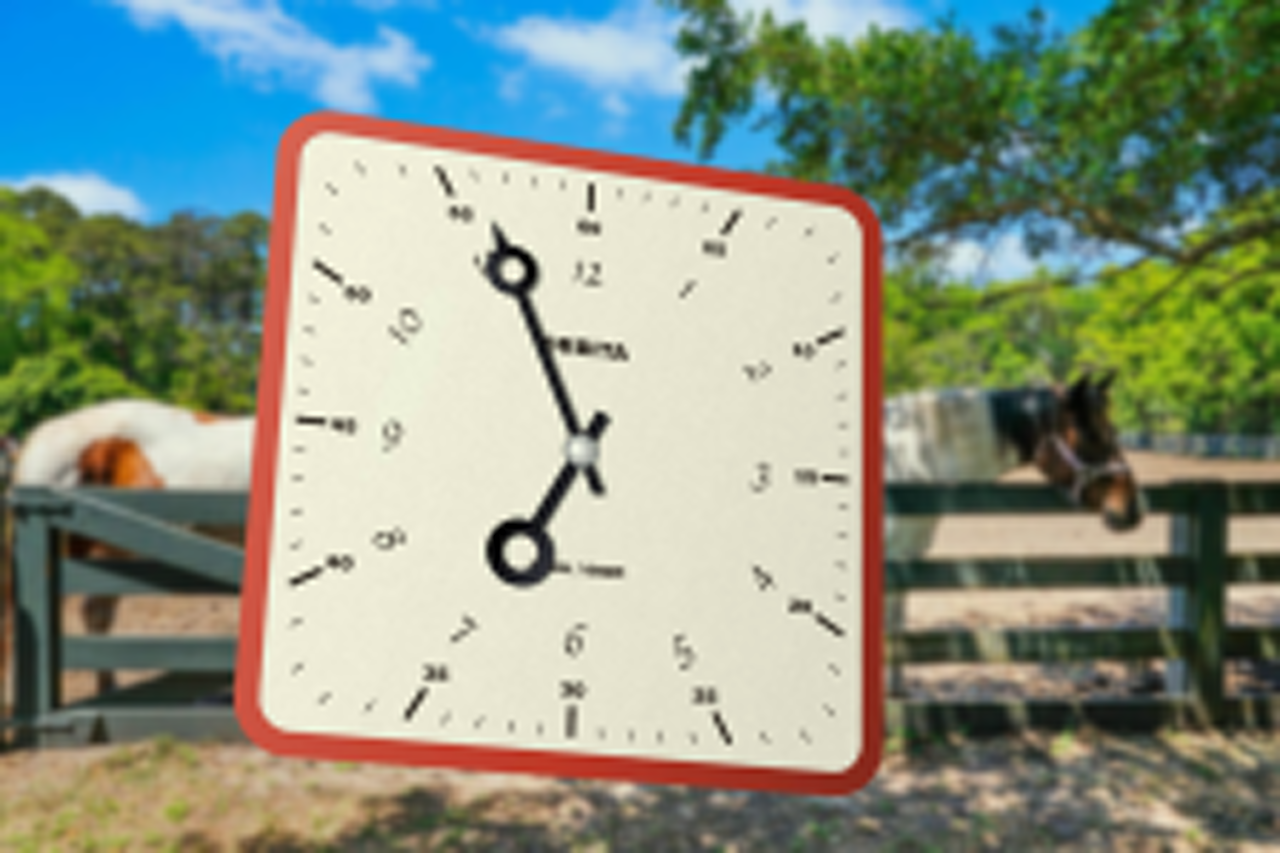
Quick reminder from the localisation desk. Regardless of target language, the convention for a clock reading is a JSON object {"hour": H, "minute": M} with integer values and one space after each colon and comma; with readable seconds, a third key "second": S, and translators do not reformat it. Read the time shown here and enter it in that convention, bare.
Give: {"hour": 6, "minute": 56}
